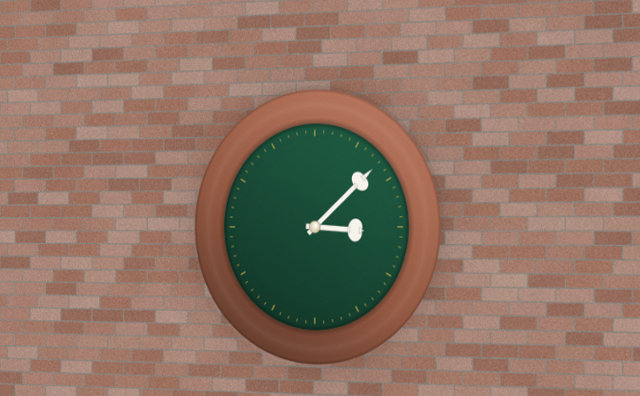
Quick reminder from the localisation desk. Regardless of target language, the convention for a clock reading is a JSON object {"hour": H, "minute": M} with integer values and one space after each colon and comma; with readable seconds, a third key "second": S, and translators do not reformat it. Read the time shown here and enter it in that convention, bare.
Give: {"hour": 3, "minute": 8}
